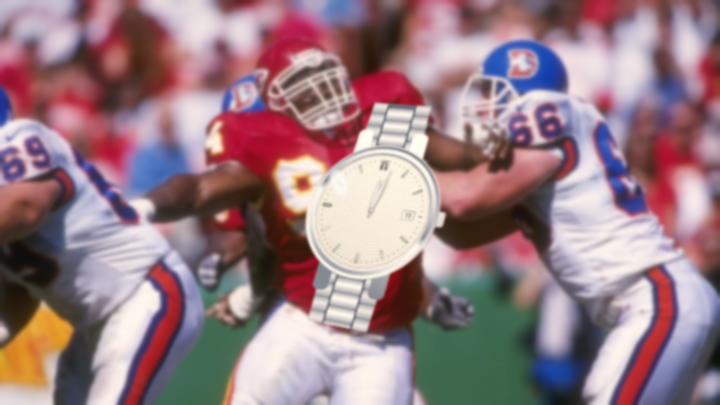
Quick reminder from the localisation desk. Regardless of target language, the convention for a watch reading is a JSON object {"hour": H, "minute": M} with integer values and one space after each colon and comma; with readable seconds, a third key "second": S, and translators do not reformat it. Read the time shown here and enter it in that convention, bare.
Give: {"hour": 12, "minute": 2}
